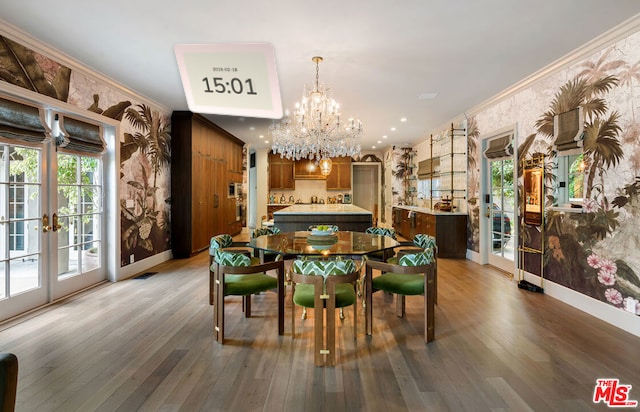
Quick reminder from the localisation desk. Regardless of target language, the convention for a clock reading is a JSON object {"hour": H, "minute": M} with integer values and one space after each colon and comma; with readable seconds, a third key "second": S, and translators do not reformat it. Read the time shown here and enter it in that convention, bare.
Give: {"hour": 15, "minute": 1}
